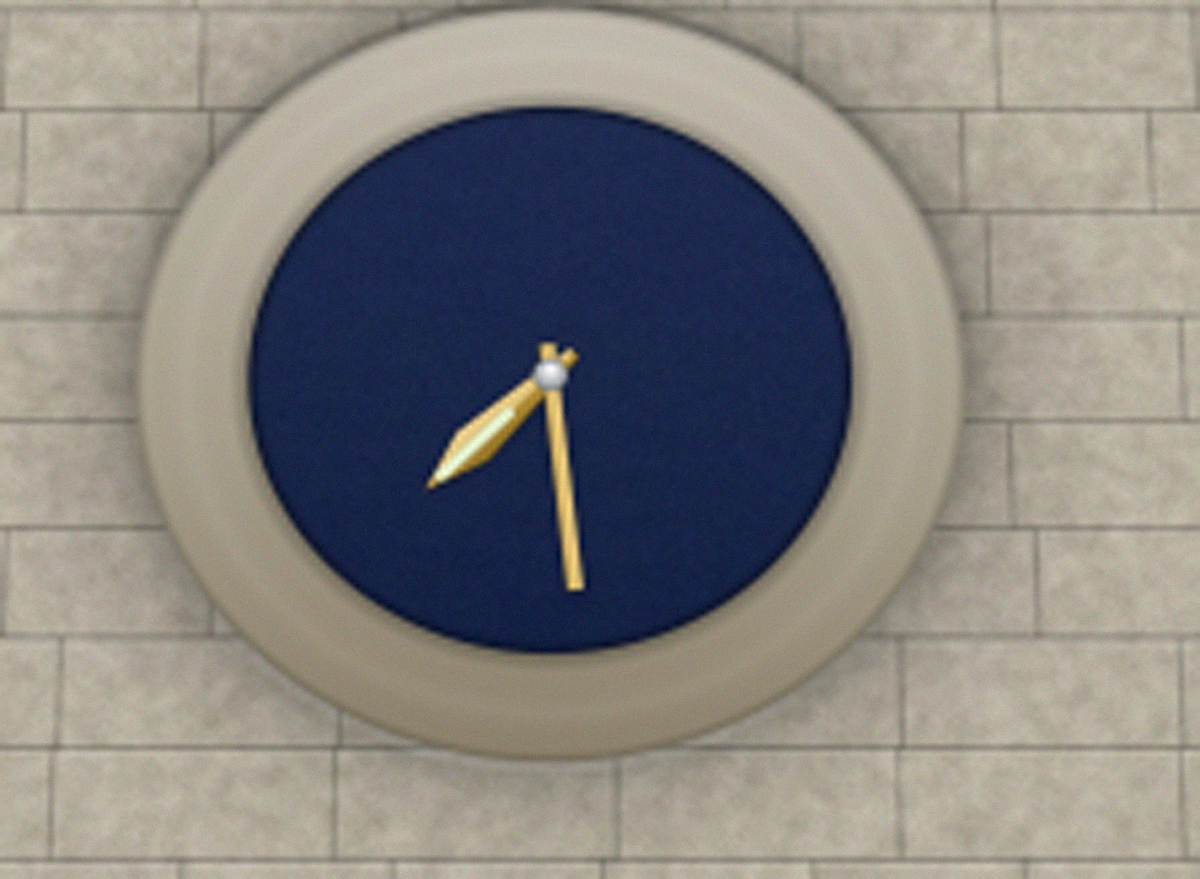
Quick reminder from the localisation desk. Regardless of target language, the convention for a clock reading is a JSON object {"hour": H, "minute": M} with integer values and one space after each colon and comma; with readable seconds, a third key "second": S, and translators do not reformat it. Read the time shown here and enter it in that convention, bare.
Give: {"hour": 7, "minute": 29}
